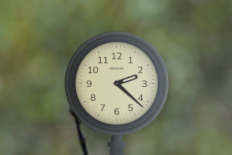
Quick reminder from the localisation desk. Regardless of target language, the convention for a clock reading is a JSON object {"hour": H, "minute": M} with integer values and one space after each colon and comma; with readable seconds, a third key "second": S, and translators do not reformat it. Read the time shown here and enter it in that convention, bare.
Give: {"hour": 2, "minute": 22}
